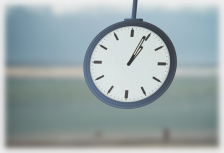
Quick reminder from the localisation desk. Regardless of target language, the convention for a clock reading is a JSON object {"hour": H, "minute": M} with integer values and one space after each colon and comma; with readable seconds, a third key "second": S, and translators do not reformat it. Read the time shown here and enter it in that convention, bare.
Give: {"hour": 1, "minute": 4}
